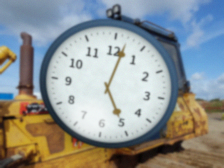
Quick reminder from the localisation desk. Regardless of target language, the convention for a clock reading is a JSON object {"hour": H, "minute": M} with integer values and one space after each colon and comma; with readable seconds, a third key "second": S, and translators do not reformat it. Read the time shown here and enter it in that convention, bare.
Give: {"hour": 5, "minute": 2}
